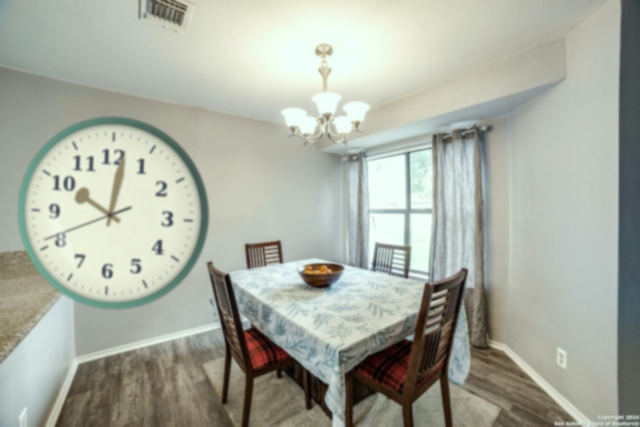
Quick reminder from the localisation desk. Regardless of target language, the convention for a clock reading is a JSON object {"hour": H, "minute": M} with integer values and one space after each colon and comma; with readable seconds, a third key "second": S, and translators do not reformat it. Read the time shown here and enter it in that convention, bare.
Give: {"hour": 10, "minute": 1, "second": 41}
